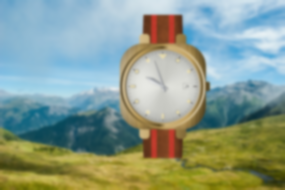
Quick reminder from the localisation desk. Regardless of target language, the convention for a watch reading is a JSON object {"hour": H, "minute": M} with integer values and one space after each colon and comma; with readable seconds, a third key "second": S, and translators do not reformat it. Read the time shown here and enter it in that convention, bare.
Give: {"hour": 9, "minute": 57}
